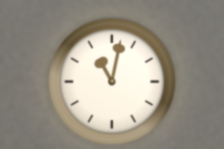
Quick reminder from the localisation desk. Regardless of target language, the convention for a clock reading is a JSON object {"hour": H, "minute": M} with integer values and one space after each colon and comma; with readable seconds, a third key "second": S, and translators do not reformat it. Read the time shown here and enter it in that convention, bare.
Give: {"hour": 11, "minute": 2}
